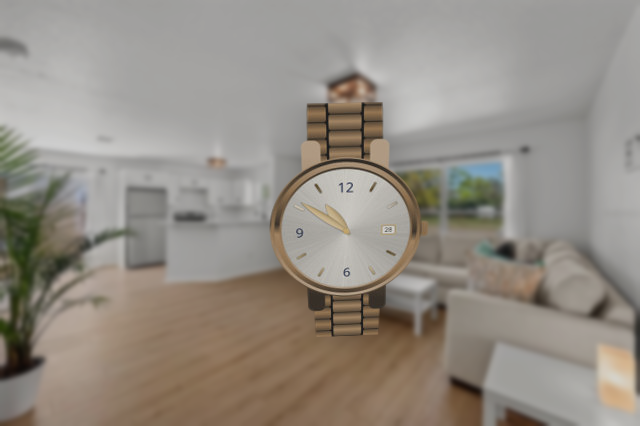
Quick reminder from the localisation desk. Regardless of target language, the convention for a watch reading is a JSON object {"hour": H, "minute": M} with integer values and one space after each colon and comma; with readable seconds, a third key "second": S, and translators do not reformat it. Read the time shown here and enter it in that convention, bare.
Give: {"hour": 10, "minute": 51}
